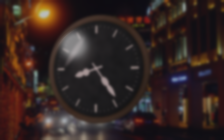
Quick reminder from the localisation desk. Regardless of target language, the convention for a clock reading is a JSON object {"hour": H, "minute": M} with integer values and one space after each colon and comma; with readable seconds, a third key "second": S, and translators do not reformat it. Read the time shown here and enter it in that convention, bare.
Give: {"hour": 8, "minute": 24}
